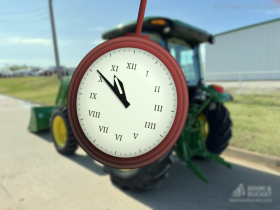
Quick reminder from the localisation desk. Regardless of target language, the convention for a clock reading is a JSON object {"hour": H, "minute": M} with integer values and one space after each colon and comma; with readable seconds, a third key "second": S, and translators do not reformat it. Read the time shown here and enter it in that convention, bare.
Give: {"hour": 10, "minute": 51}
